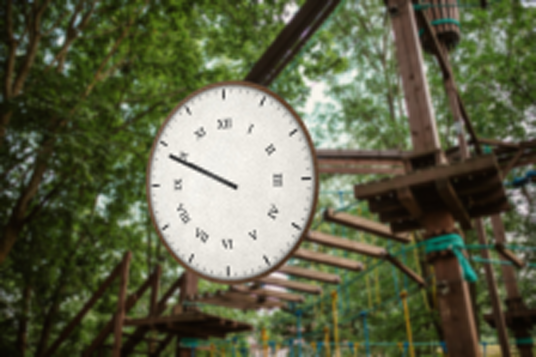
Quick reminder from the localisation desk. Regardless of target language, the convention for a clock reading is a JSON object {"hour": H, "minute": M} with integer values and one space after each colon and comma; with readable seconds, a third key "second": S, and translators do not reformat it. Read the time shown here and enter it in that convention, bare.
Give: {"hour": 9, "minute": 49}
